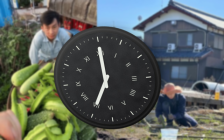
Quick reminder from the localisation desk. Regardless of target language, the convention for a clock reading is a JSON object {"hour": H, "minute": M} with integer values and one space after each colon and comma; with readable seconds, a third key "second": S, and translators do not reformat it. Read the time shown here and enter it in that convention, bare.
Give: {"hour": 7, "minute": 0}
